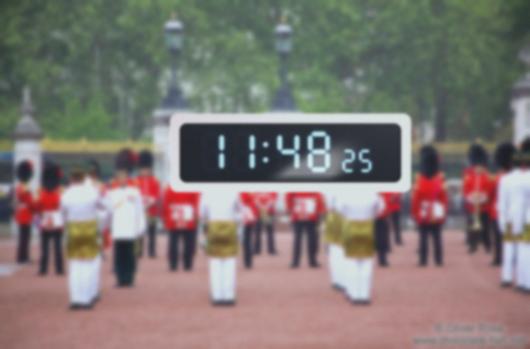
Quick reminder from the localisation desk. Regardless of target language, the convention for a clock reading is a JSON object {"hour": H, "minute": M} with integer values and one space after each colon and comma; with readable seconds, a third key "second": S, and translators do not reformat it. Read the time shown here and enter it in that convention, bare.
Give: {"hour": 11, "minute": 48, "second": 25}
